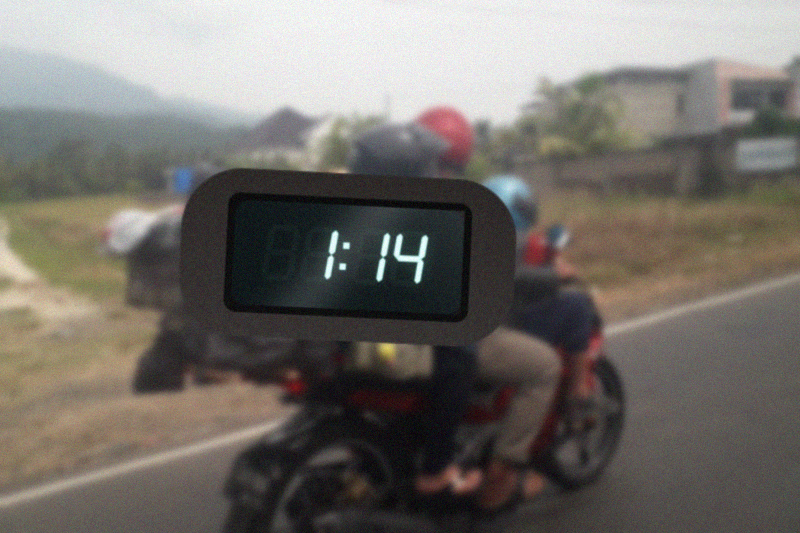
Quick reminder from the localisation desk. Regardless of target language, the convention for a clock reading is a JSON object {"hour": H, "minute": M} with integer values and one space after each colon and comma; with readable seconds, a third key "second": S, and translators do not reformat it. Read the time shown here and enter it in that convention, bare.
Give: {"hour": 1, "minute": 14}
